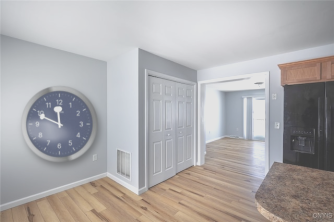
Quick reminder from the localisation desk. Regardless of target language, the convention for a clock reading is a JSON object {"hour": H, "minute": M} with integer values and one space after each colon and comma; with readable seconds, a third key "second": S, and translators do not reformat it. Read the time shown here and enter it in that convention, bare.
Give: {"hour": 11, "minute": 49}
